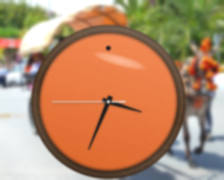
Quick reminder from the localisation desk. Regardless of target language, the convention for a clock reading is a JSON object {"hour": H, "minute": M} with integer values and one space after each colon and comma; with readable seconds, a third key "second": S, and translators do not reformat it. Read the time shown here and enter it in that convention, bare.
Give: {"hour": 3, "minute": 33, "second": 45}
